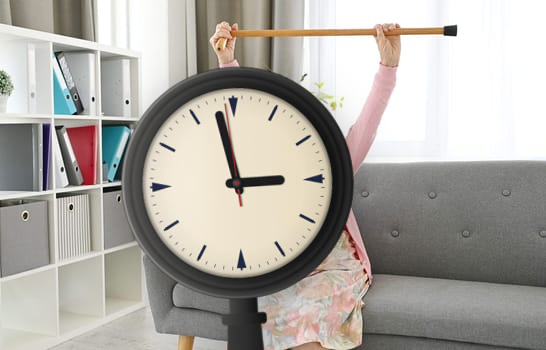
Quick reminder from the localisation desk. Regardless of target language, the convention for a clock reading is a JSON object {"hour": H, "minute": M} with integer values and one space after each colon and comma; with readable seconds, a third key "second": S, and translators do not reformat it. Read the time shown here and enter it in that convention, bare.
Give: {"hour": 2, "minute": 57, "second": 59}
